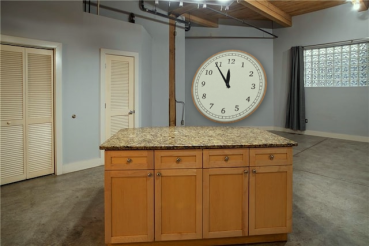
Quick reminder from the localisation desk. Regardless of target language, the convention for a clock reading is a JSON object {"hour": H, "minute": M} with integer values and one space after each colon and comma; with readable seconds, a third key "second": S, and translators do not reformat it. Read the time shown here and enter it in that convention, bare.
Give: {"hour": 11, "minute": 54}
